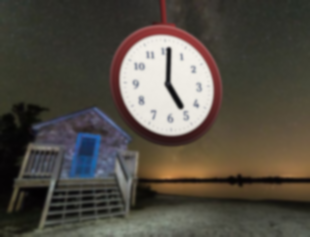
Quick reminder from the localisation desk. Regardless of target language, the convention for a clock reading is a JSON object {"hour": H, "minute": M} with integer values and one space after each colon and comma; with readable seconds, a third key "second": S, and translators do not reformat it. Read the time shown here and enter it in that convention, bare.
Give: {"hour": 5, "minute": 1}
